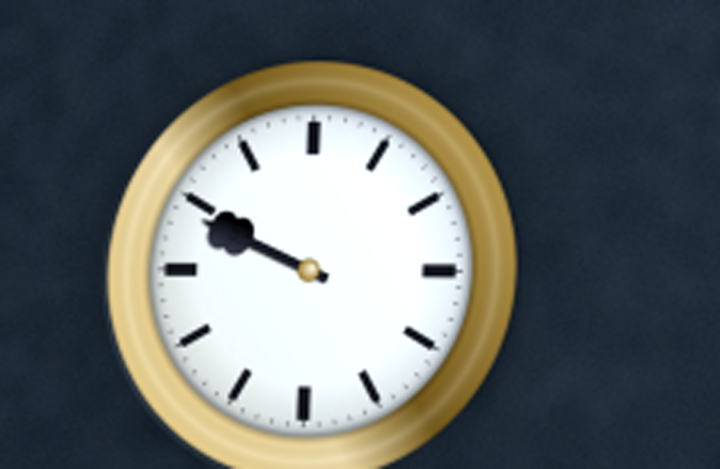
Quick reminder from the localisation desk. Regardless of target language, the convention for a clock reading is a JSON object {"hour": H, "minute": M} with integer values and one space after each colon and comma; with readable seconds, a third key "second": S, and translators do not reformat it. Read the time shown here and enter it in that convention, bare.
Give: {"hour": 9, "minute": 49}
